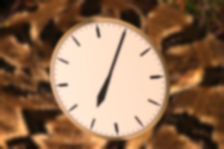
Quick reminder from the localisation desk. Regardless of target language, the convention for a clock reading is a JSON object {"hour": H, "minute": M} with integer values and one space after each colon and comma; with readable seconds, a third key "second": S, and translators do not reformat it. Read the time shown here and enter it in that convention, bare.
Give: {"hour": 7, "minute": 5}
